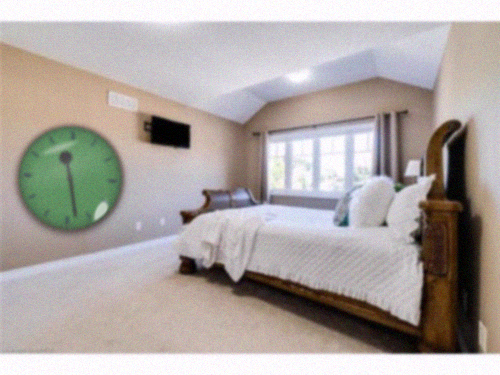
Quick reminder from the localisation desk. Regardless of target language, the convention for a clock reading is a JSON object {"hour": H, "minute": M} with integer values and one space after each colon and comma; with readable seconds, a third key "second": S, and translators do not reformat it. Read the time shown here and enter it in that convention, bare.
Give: {"hour": 11, "minute": 28}
